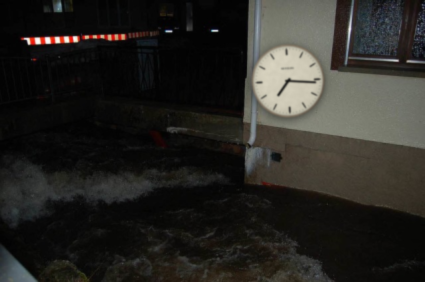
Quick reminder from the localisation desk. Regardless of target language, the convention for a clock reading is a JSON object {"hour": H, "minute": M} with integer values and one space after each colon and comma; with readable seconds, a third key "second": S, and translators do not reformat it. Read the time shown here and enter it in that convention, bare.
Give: {"hour": 7, "minute": 16}
